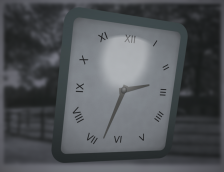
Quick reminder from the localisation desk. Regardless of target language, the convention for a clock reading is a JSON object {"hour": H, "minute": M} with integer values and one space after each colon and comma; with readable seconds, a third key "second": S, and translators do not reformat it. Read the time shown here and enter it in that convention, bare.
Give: {"hour": 2, "minute": 33}
